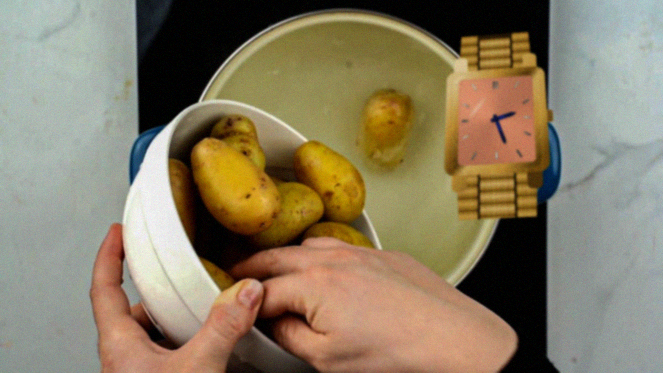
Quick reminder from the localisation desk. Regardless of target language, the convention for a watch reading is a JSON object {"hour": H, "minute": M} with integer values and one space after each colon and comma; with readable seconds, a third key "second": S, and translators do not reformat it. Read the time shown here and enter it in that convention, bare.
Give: {"hour": 2, "minute": 27}
